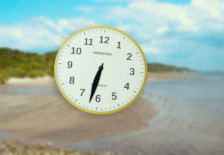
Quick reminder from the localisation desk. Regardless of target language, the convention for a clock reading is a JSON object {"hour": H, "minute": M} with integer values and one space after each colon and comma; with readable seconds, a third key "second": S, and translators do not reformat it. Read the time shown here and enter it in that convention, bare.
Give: {"hour": 6, "minute": 32}
